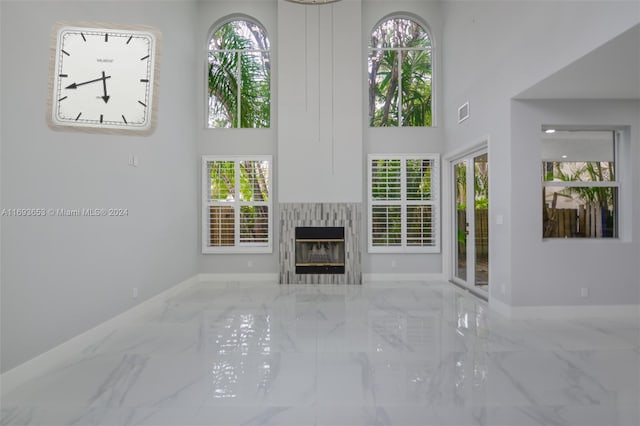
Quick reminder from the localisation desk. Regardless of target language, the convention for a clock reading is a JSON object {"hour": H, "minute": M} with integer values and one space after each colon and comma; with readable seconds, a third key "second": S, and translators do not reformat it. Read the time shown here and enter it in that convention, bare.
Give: {"hour": 5, "minute": 42}
